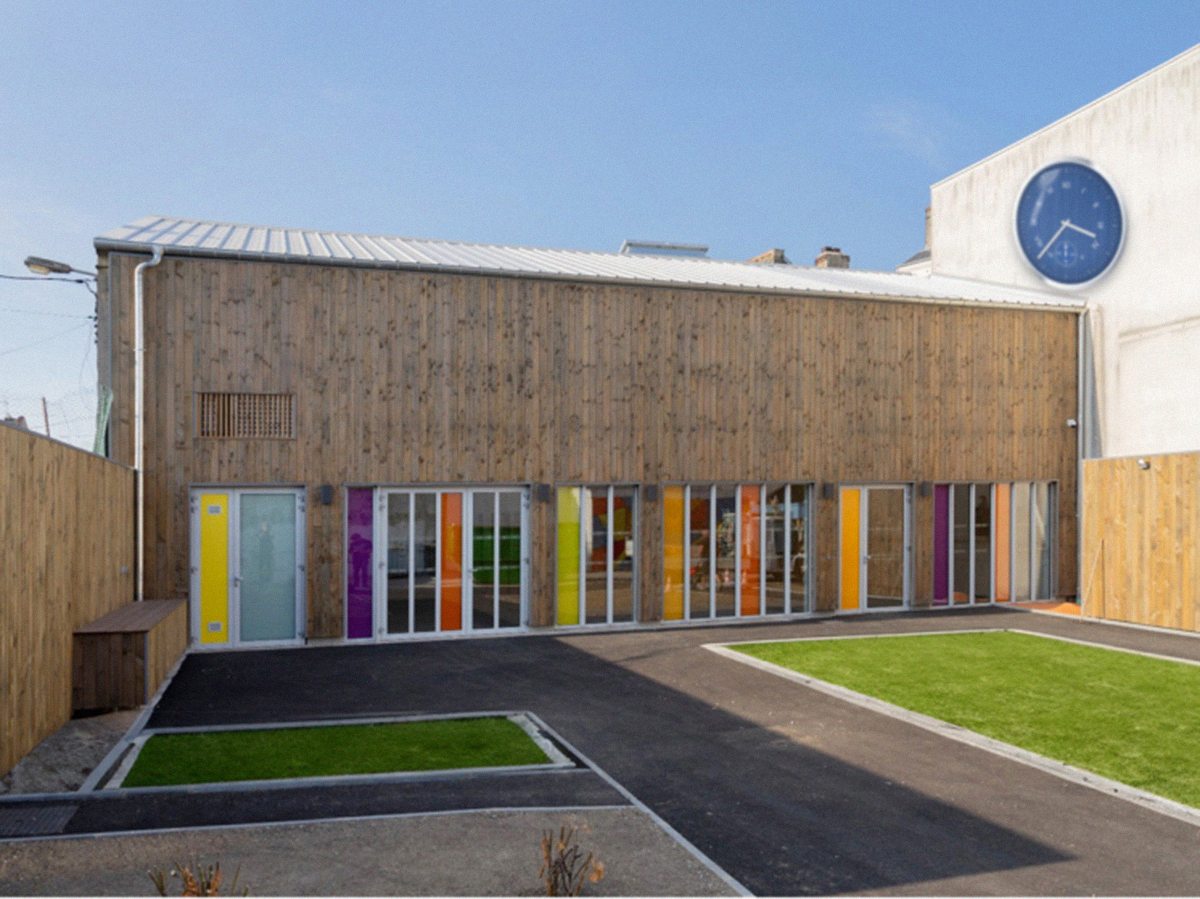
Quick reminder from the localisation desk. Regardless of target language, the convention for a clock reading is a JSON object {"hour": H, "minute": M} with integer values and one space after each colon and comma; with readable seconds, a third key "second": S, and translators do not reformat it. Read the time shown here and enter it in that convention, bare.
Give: {"hour": 3, "minute": 37}
